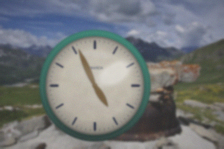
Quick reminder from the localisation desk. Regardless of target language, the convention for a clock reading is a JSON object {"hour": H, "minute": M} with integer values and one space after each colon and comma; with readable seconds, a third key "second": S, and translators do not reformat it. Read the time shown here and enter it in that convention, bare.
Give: {"hour": 4, "minute": 56}
